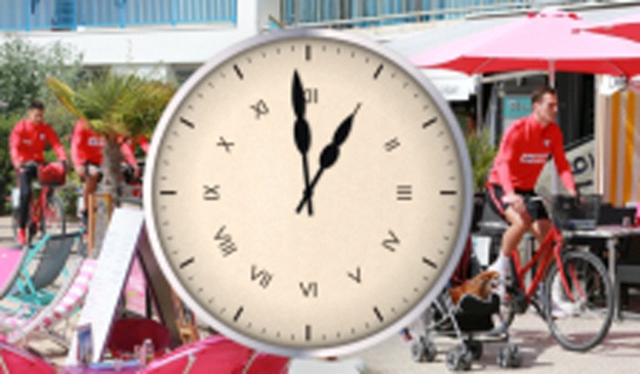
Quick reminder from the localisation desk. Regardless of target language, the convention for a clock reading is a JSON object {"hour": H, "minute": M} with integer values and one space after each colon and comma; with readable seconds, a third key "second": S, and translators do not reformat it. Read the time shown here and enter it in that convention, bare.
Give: {"hour": 12, "minute": 59}
